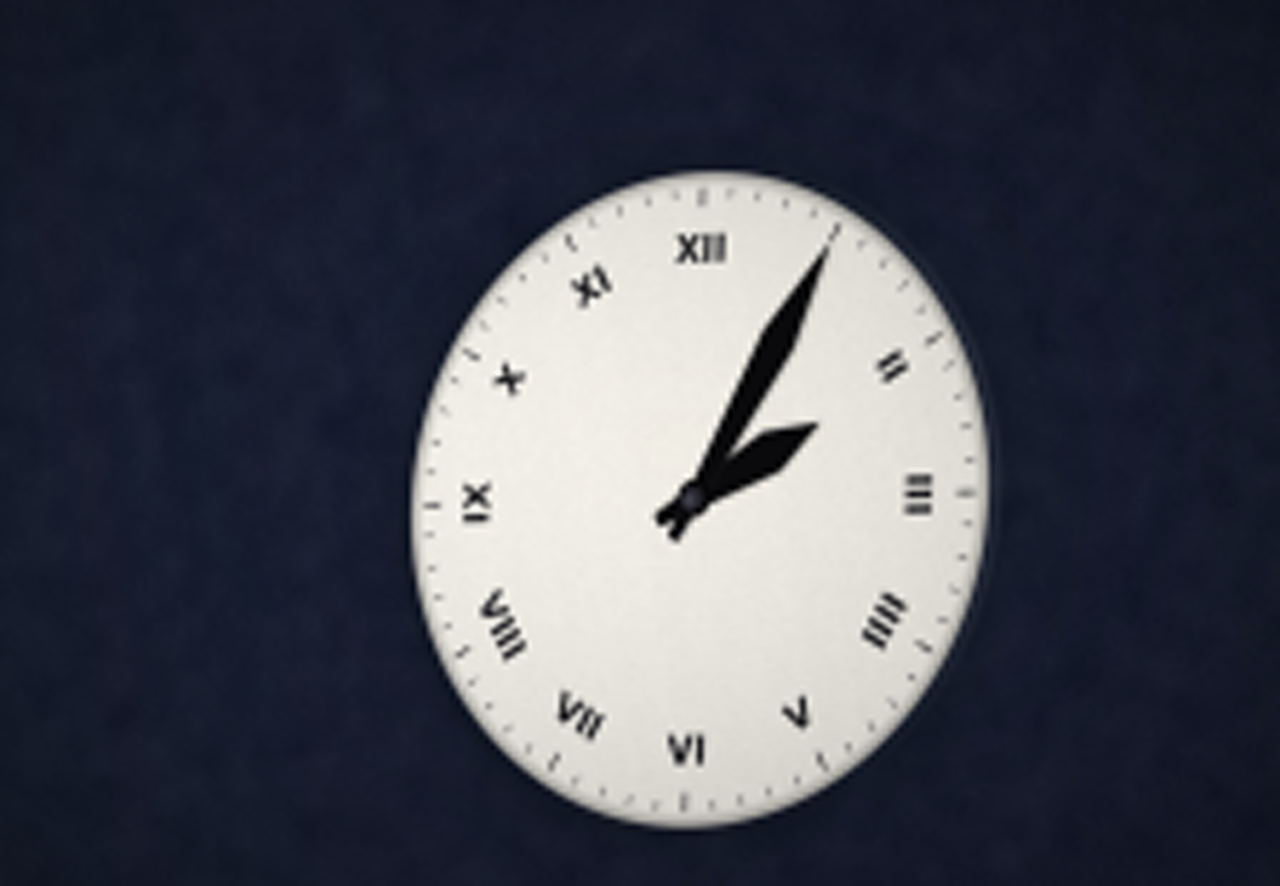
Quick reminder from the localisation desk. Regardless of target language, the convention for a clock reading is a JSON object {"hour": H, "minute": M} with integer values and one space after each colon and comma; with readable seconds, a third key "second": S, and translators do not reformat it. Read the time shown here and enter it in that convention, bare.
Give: {"hour": 2, "minute": 5}
